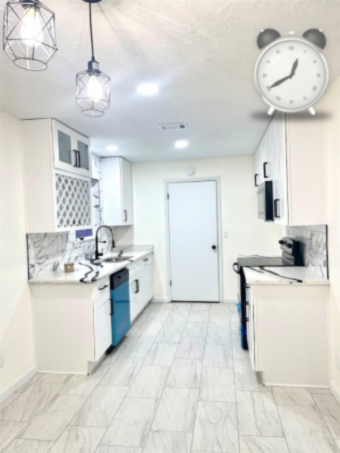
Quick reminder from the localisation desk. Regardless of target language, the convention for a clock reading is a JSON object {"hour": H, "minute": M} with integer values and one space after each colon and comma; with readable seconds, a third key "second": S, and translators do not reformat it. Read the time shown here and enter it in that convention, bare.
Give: {"hour": 12, "minute": 40}
